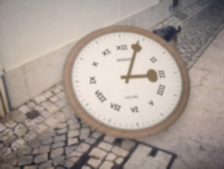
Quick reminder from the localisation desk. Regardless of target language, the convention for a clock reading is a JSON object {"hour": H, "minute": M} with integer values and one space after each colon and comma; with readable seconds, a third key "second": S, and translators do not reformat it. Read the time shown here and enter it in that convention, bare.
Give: {"hour": 3, "minute": 4}
